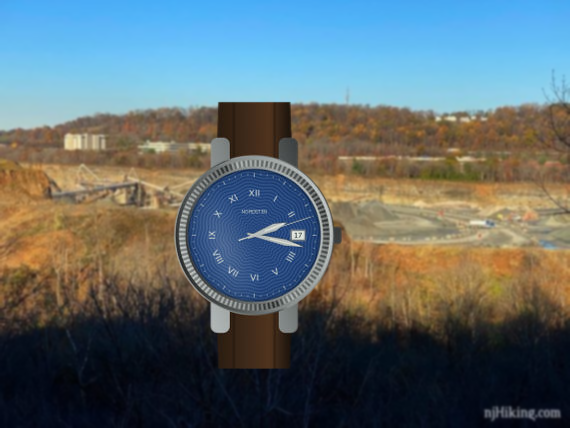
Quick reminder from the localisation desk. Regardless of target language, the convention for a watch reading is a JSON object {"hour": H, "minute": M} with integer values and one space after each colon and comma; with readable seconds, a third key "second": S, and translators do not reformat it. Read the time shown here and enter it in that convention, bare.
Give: {"hour": 2, "minute": 17, "second": 12}
